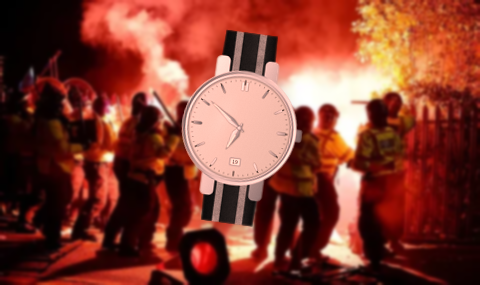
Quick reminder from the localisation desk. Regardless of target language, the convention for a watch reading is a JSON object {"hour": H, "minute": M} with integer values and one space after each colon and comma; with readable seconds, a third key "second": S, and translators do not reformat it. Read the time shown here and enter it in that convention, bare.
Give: {"hour": 6, "minute": 51}
